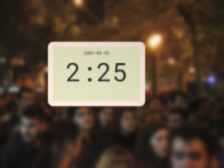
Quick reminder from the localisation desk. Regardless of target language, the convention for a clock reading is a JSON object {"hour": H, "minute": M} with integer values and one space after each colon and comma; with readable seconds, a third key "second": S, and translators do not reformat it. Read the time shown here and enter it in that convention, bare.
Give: {"hour": 2, "minute": 25}
